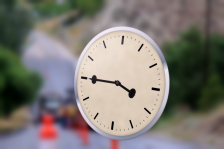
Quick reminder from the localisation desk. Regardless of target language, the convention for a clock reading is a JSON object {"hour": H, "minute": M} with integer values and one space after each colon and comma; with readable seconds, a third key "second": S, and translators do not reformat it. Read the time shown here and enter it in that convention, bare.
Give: {"hour": 3, "minute": 45}
